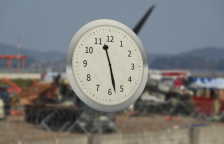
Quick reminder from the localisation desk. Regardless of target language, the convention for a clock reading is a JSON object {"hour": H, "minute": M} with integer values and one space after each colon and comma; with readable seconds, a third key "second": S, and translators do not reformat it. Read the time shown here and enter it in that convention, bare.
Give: {"hour": 11, "minute": 28}
